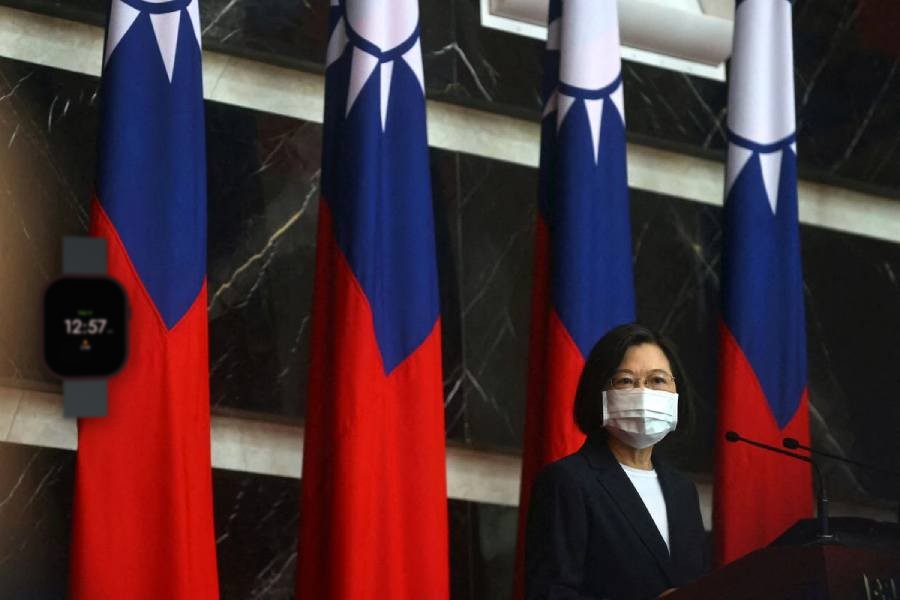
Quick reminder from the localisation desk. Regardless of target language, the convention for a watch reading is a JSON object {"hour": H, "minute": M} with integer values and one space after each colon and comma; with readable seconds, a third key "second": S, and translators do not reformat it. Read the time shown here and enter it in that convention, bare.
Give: {"hour": 12, "minute": 57}
